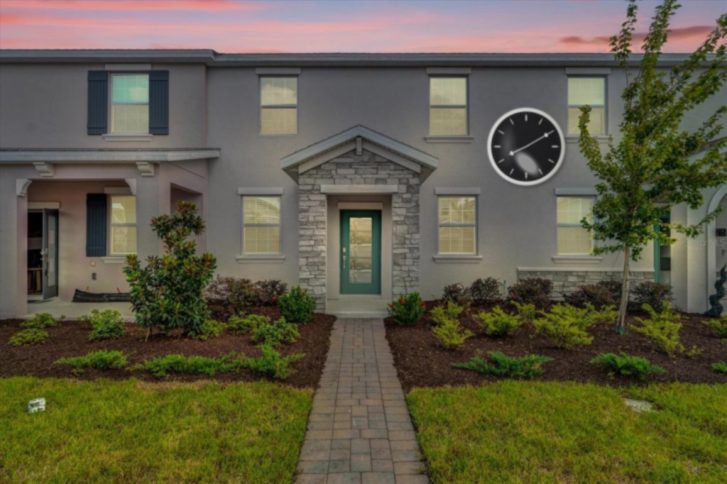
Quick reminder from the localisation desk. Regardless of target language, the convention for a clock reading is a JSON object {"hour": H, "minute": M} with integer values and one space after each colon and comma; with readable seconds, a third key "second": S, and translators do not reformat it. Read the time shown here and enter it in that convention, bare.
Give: {"hour": 8, "minute": 10}
